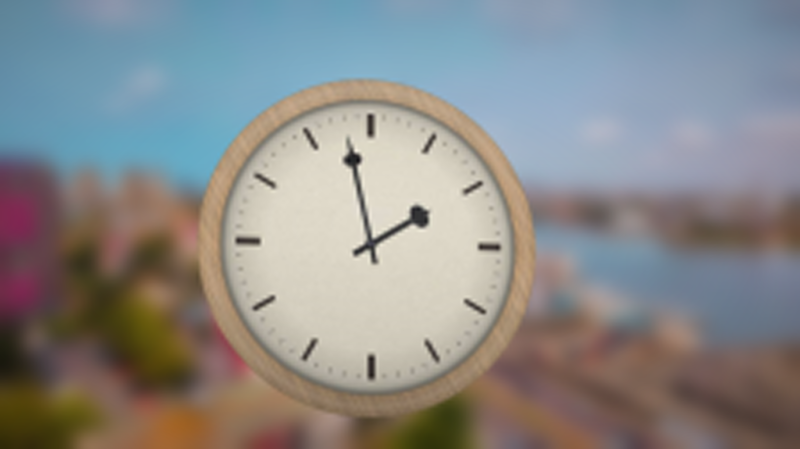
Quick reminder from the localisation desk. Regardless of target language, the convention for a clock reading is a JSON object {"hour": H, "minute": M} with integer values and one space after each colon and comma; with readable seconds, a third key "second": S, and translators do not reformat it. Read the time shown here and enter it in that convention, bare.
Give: {"hour": 1, "minute": 58}
